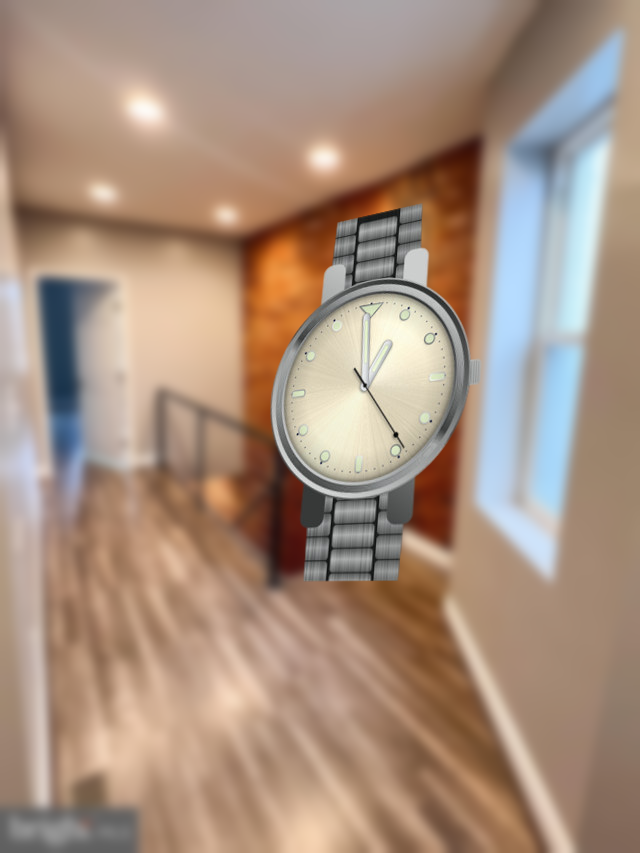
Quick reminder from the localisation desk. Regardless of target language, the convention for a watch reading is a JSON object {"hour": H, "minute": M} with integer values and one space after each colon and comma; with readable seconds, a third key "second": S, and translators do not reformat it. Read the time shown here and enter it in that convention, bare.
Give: {"hour": 12, "minute": 59, "second": 24}
